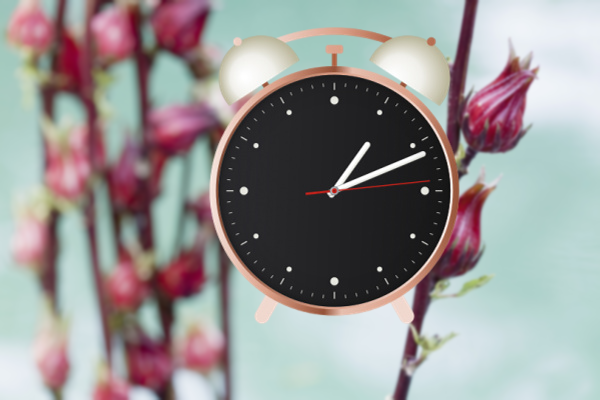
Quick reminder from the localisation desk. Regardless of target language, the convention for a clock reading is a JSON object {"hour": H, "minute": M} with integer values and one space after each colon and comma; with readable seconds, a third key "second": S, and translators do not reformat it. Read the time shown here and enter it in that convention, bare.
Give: {"hour": 1, "minute": 11, "second": 14}
